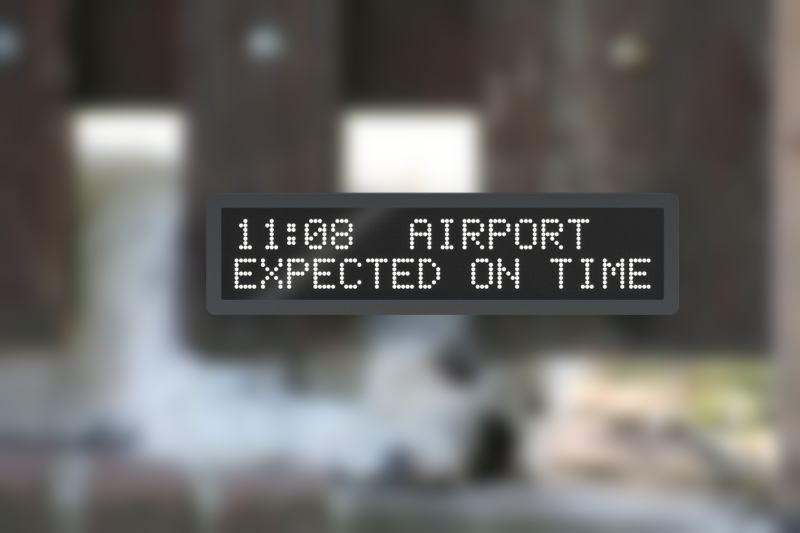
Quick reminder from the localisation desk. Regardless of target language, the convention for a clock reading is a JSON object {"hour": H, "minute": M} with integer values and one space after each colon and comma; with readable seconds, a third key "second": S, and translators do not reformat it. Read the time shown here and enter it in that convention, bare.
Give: {"hour": 11, "minute": 8}
